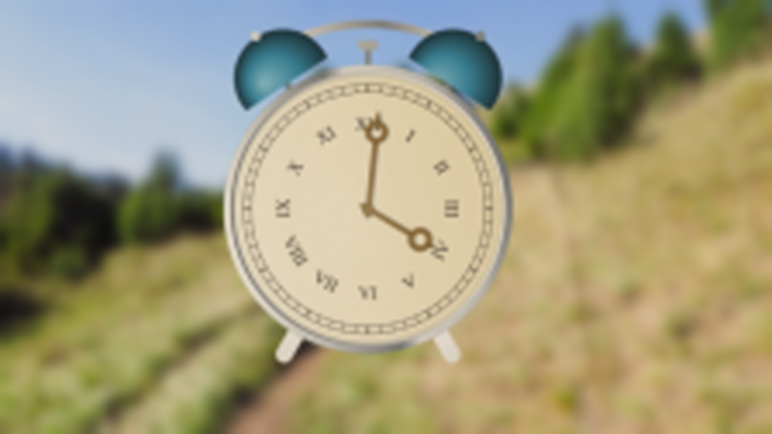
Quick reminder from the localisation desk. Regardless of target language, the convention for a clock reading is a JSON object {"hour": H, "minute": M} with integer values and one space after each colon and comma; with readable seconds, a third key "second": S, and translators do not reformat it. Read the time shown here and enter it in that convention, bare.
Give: {"hour": 4, "minute": 1}
